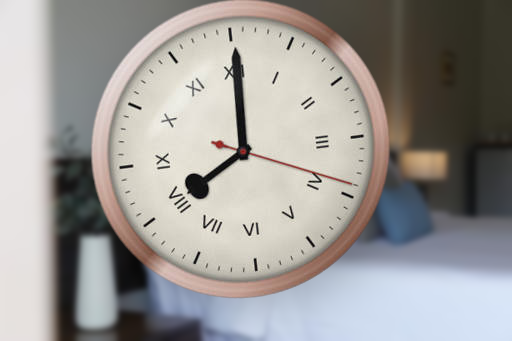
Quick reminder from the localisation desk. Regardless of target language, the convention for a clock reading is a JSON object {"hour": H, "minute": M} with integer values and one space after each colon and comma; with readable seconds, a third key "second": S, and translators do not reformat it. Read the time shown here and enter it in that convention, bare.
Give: {"hour": 8, "minute": 0, "second": 19}
